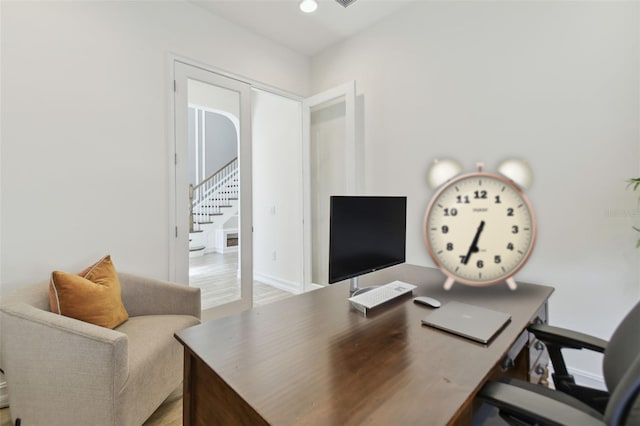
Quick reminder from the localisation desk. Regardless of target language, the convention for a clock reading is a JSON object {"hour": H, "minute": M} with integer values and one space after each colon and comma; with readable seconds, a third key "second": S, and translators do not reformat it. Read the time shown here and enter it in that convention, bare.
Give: {"hour": 6, "minute": 34}
